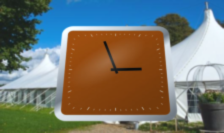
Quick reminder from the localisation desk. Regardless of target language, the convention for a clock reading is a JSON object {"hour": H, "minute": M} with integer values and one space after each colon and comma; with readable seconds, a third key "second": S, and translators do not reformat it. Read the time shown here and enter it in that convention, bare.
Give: {"hour": 2, "minute": 57}
